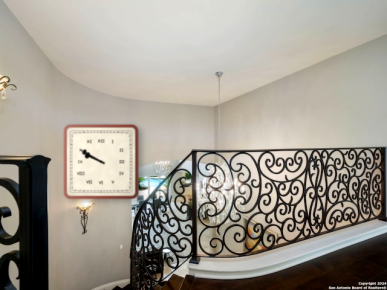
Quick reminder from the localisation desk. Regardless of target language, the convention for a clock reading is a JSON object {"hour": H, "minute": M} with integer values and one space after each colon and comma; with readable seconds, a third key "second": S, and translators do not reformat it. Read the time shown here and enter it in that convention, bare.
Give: {"hour": 9, "minute": 50}
